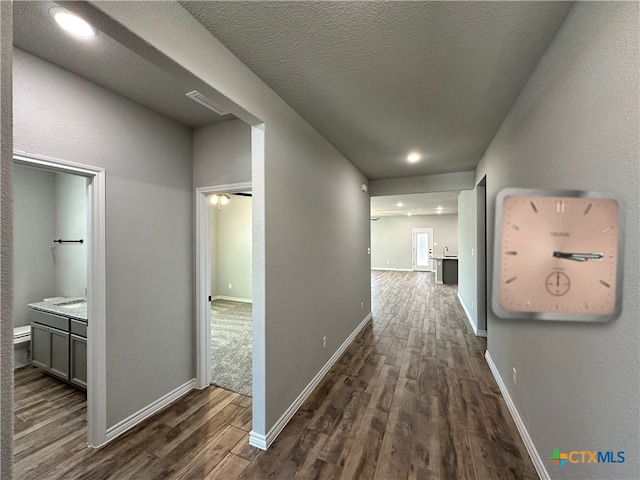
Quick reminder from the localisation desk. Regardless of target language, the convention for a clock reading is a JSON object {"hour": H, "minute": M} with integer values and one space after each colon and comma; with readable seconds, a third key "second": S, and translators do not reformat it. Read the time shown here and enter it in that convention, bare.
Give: {"hour": 3, "minute": 15}
